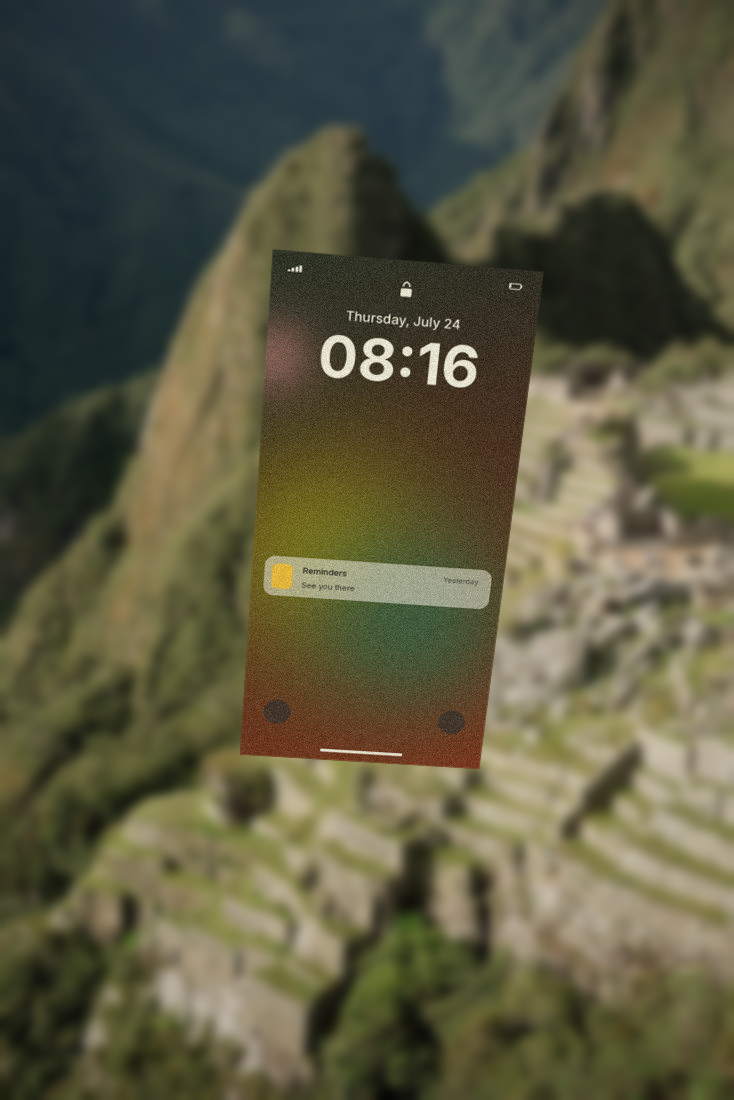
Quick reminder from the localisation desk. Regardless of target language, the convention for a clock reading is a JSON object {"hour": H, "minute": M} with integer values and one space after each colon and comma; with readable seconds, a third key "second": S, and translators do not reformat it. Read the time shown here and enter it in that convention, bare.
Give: {"hour": 8, "minute": 16}
